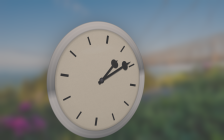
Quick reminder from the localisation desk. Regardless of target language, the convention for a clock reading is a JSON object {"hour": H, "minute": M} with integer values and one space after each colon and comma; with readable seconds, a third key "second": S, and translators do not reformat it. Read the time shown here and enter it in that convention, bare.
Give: {"hour": 1, "minute": 9}
